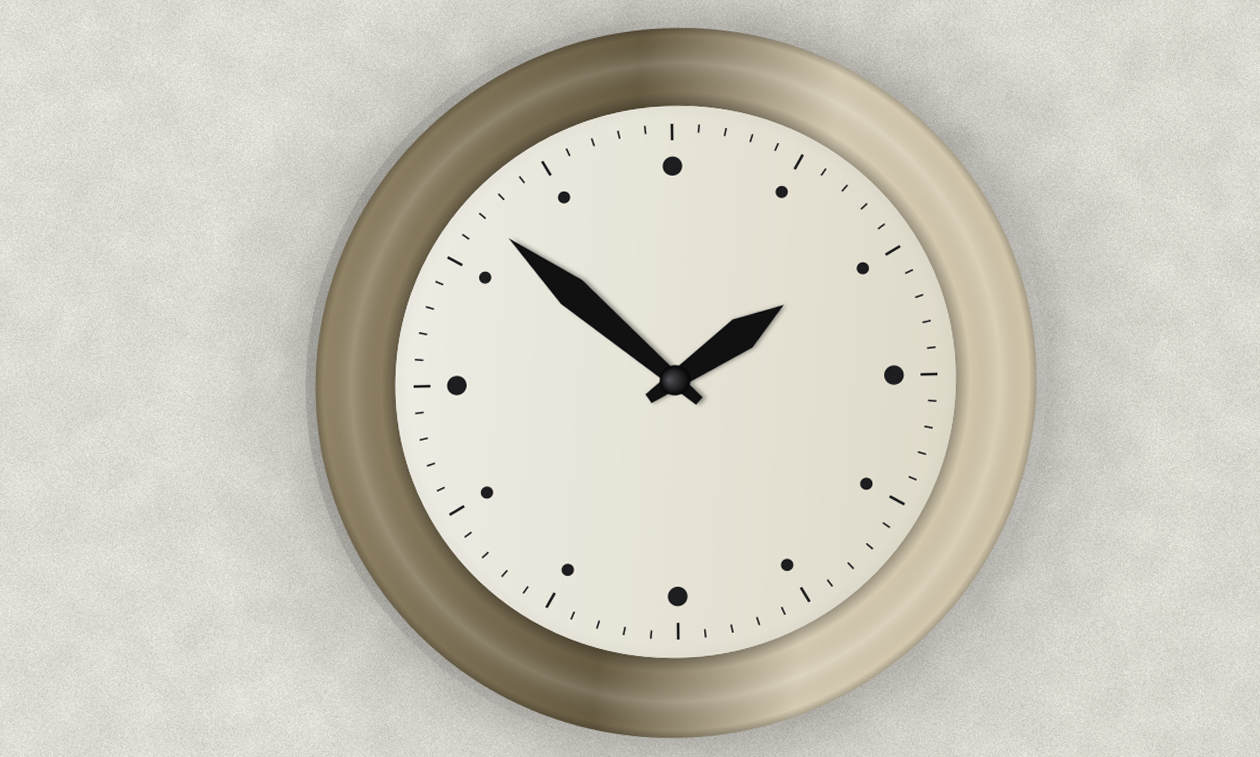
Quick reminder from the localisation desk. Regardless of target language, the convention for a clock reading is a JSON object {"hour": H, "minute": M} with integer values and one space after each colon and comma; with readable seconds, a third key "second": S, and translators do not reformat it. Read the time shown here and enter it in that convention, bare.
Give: {"hour": 1, "minute": 52}
